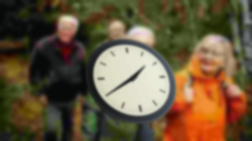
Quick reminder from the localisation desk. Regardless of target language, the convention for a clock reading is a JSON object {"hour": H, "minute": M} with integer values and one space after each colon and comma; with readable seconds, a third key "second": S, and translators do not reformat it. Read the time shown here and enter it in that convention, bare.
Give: {"hour": 1, "minute": 40}
